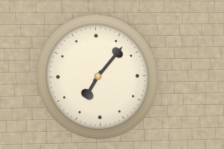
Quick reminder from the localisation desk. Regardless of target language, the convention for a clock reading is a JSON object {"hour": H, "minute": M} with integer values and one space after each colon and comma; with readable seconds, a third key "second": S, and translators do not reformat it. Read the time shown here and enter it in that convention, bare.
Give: {"hour": 7, "minute": 7}
